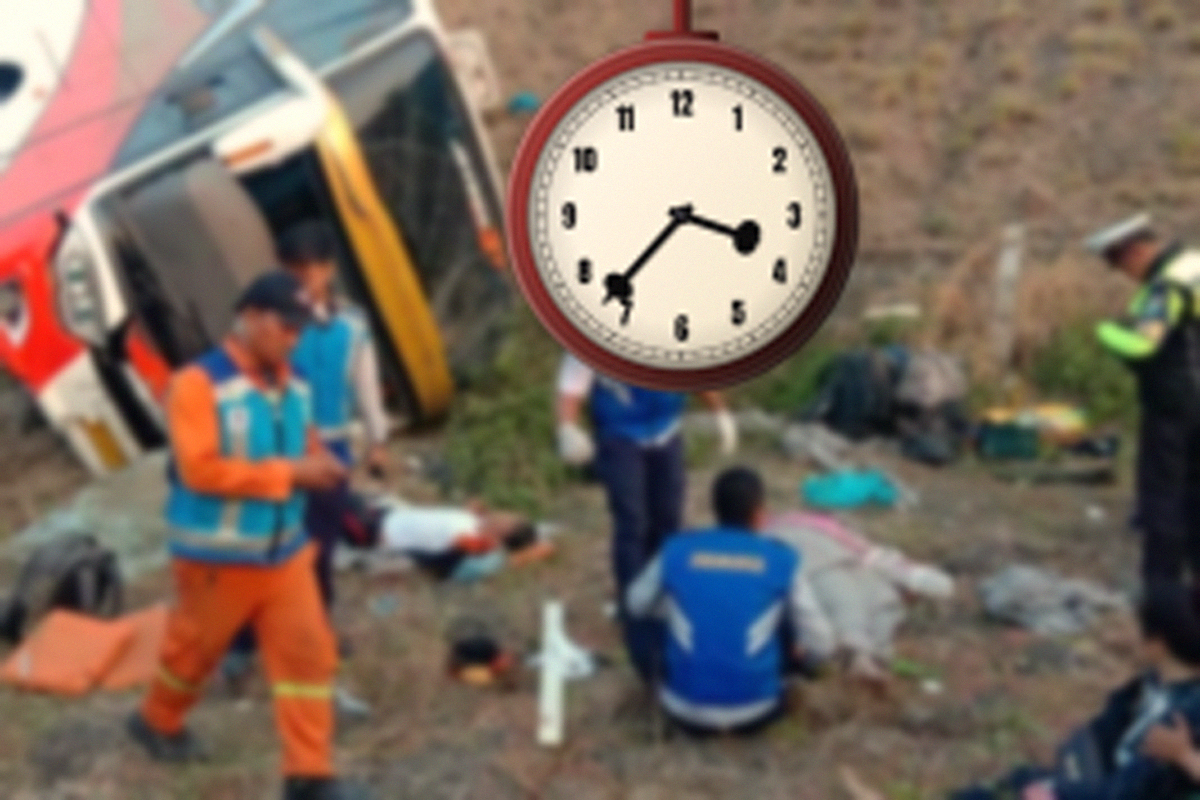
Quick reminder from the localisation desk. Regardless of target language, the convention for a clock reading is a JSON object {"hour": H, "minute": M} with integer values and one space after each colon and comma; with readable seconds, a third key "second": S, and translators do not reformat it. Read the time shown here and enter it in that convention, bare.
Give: {"hour": 3, "minute": 37}
